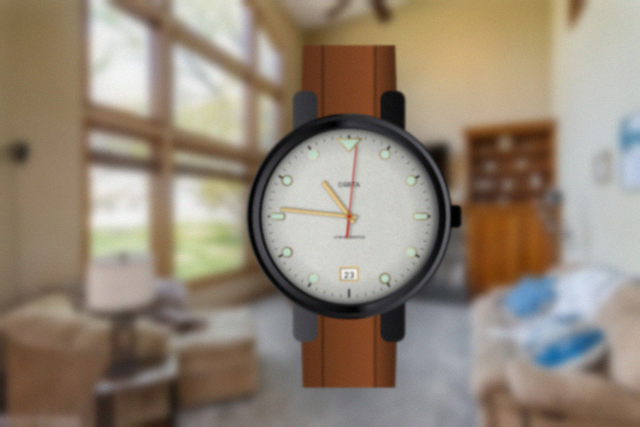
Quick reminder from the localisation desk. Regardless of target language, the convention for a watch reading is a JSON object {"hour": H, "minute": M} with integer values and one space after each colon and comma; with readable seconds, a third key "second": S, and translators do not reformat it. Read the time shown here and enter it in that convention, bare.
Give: {"hour": 10, "minute": 46, "second": 1}
